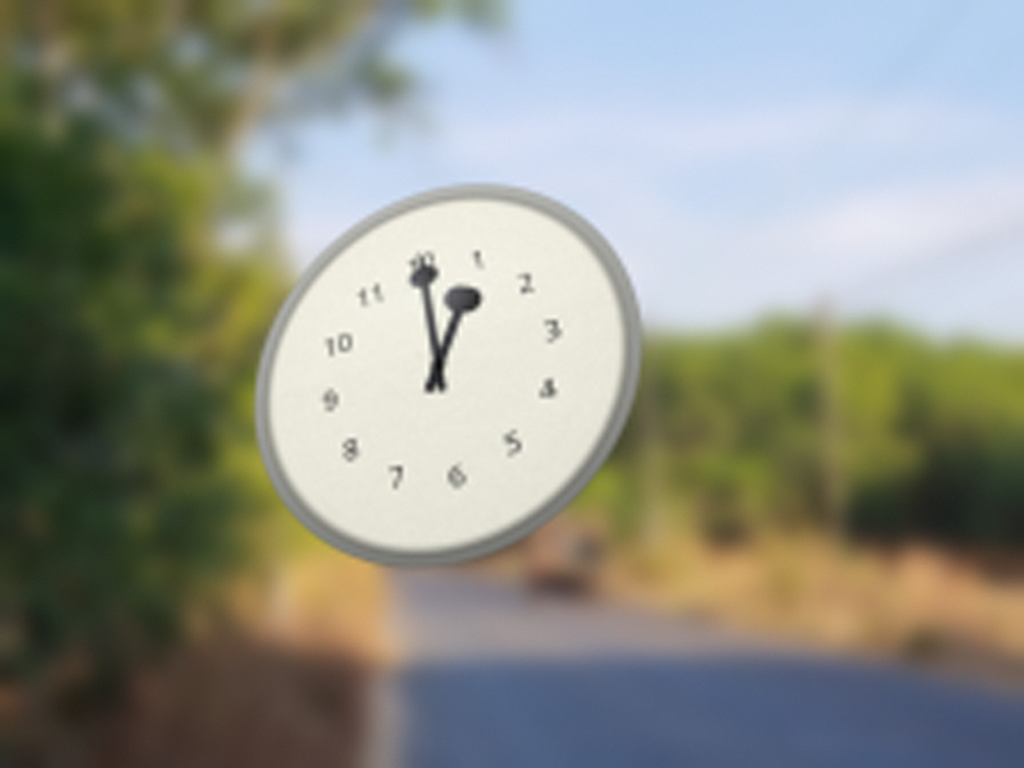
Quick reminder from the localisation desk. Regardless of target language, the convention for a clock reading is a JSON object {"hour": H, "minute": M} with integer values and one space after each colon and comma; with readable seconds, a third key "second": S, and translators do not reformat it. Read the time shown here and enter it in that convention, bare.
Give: {"hour": 1, "minute": 0}
